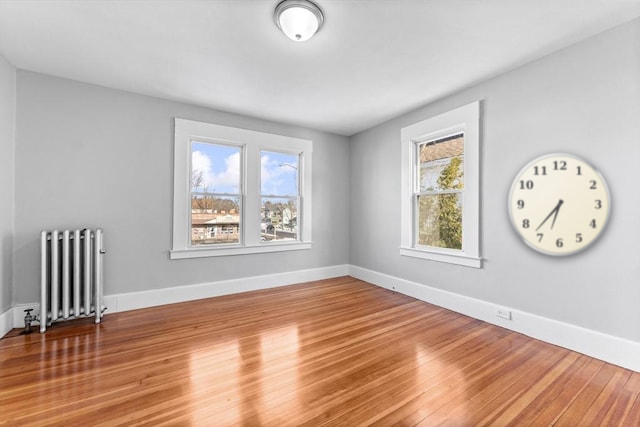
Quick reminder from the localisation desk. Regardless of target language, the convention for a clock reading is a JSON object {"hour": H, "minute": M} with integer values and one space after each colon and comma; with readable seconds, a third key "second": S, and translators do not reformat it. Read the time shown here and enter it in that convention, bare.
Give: {"hour": 6, "minute": 37}
